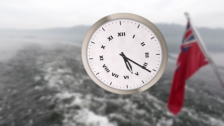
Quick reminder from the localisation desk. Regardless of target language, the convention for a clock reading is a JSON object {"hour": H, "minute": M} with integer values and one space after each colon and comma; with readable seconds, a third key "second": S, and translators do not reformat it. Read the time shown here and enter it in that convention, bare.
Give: {"hour": 5, "minute": 21}
